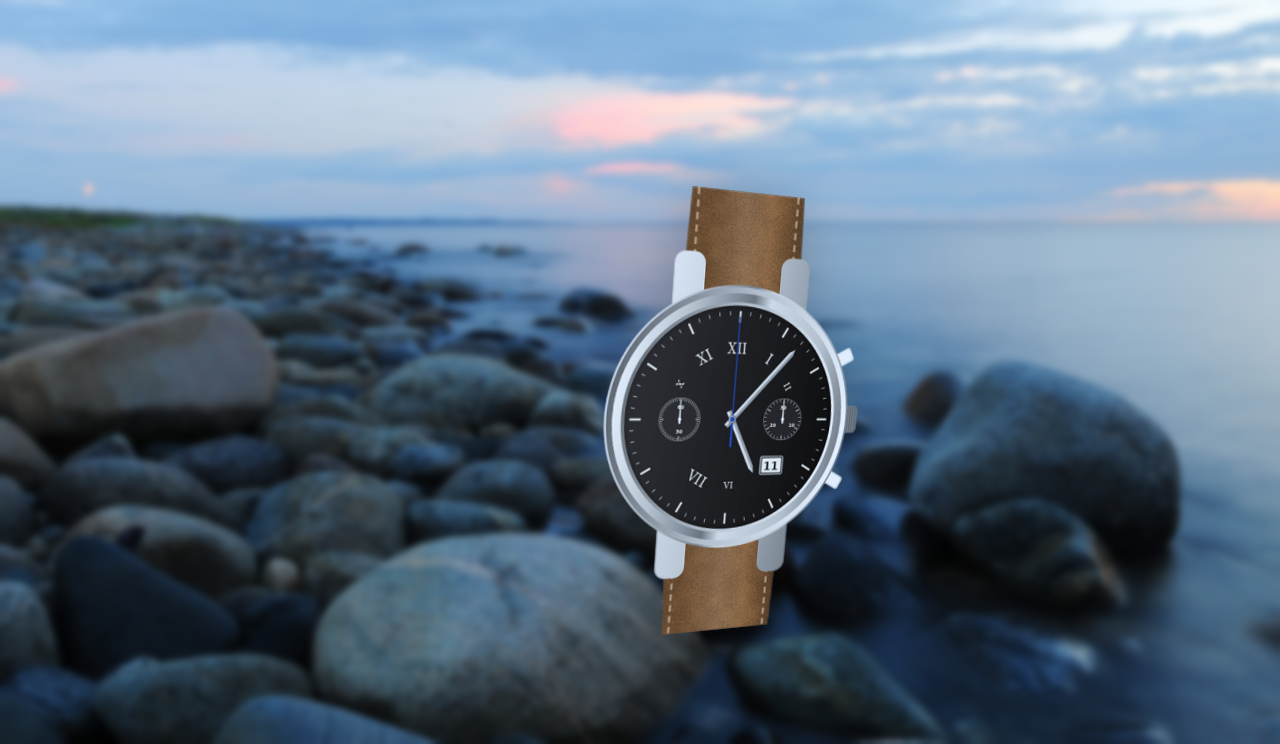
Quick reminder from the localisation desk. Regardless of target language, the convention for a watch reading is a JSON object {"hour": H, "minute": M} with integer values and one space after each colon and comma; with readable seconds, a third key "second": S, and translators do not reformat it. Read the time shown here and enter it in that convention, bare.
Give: {"hour": 5, "minute": 7}
